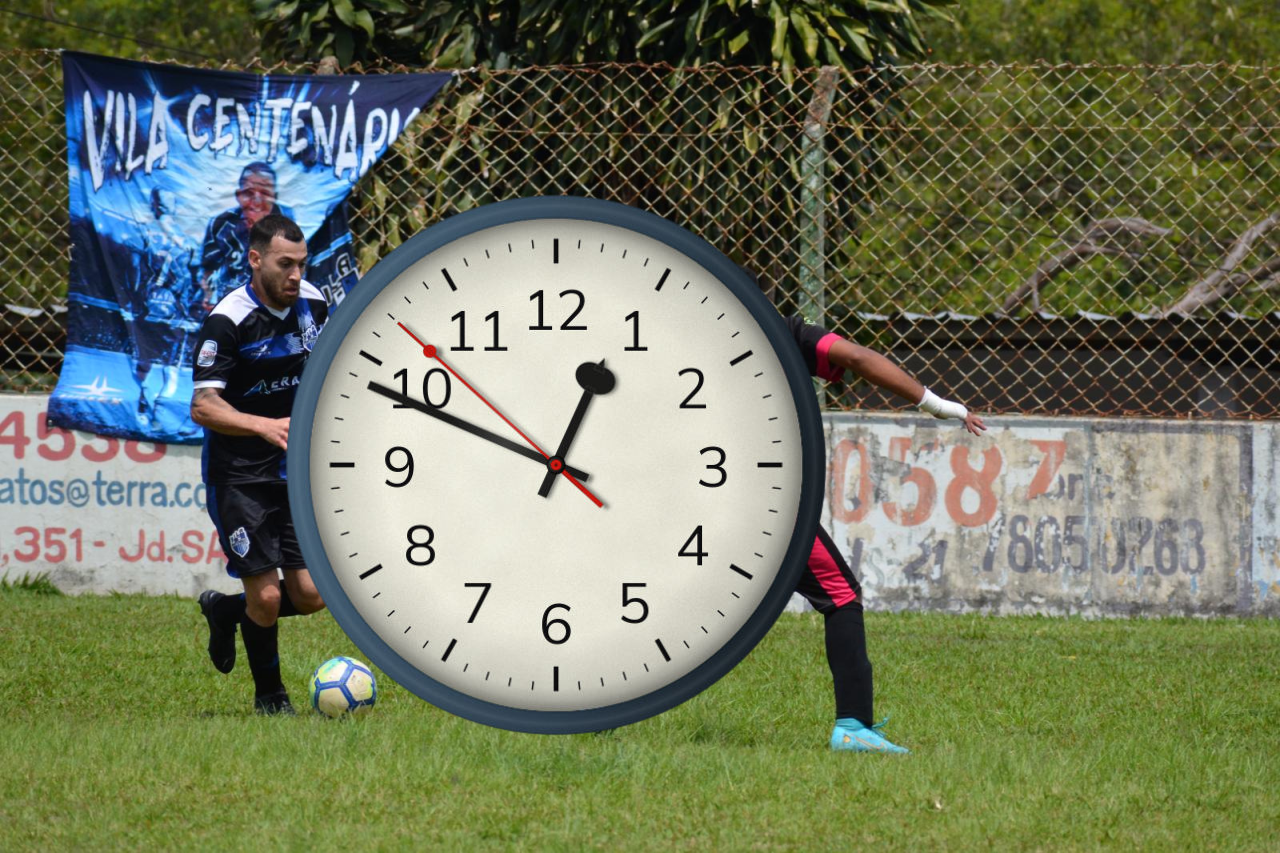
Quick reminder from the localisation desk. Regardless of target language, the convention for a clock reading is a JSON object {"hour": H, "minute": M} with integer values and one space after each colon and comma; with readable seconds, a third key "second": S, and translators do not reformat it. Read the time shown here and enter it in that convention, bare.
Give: {"hour": 12, "minute": 48, "second": 52}
